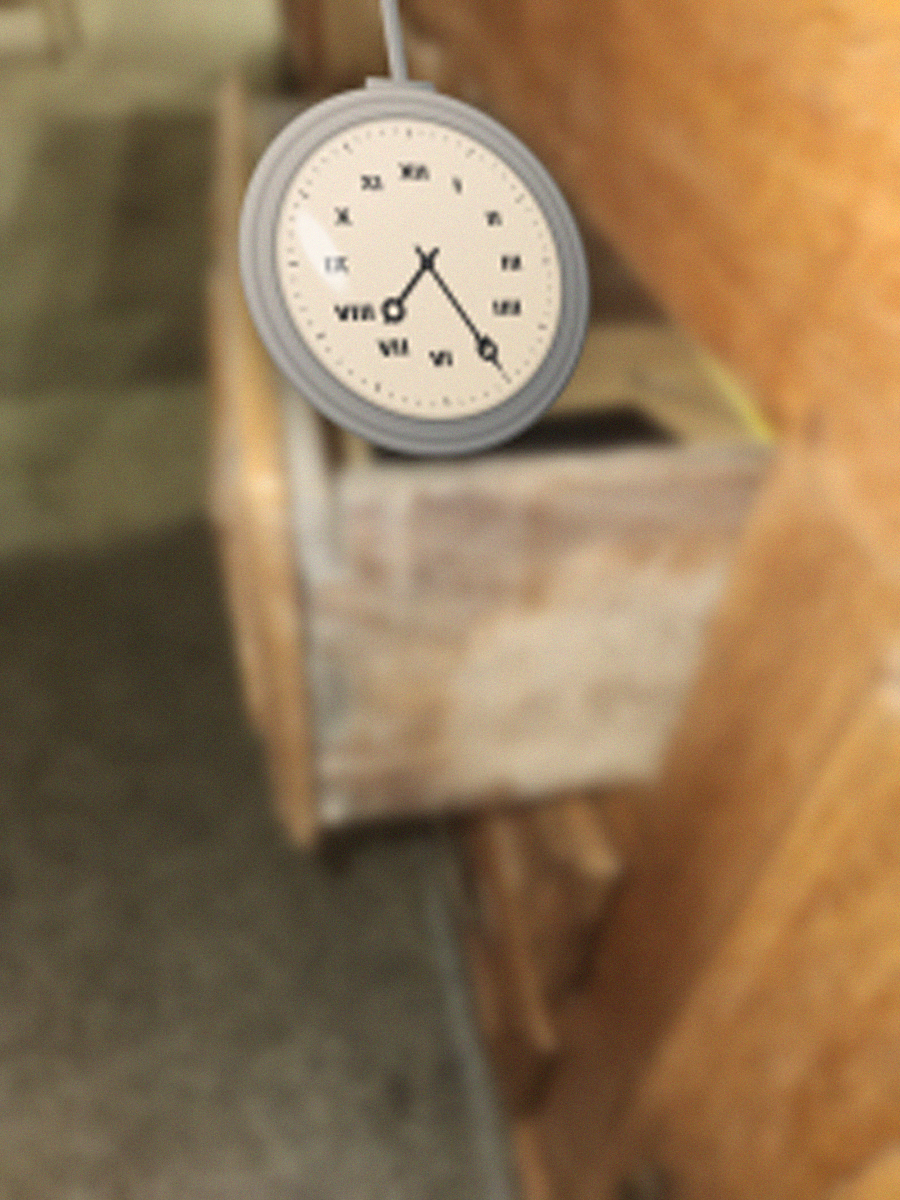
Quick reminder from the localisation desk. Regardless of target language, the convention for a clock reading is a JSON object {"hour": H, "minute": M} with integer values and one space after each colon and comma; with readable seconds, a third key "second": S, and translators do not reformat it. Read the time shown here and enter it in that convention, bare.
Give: {"hour": 7, "minute": 25}
